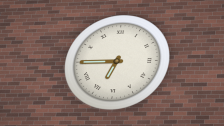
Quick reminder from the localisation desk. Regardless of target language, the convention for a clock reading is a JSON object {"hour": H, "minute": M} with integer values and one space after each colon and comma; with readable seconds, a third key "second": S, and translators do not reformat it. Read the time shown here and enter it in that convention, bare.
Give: {"hour": 6, "minute": 45}
